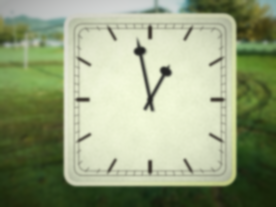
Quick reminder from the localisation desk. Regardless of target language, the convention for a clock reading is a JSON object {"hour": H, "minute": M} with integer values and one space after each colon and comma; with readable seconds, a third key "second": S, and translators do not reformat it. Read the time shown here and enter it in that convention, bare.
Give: {"hour": 12, "minute": 58}
